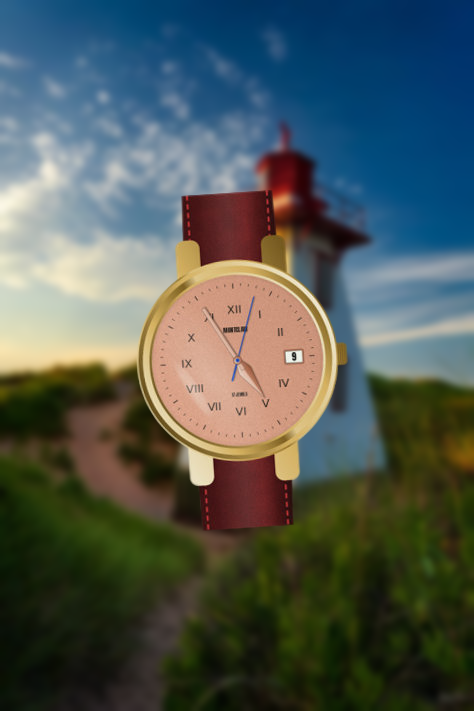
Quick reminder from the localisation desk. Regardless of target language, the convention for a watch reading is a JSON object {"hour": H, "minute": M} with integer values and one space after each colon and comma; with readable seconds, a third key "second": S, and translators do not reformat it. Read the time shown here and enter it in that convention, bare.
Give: {"hour": 4, "minute": 55, "second": 3}
